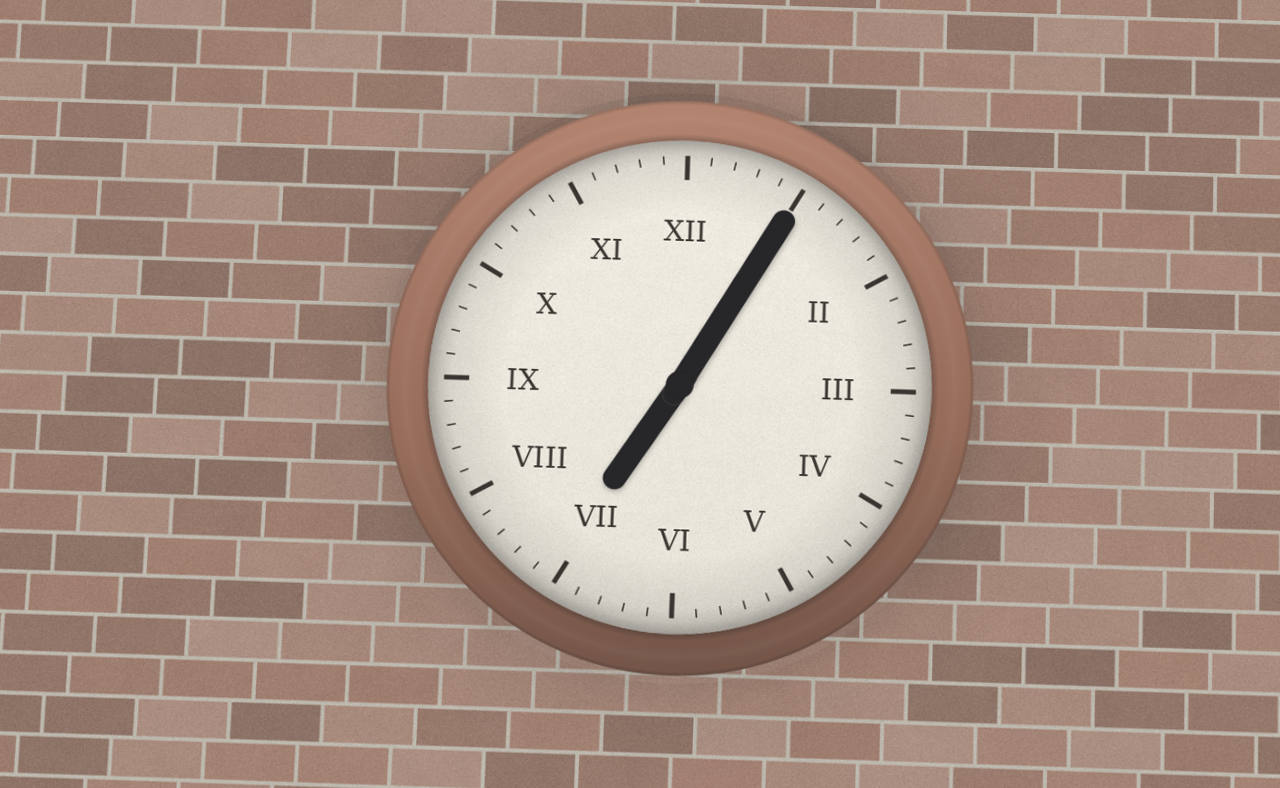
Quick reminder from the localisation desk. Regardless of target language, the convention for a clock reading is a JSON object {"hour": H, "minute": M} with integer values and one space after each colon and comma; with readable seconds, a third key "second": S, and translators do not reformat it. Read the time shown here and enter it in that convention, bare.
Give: {"hour": 7, "minute": 5}
